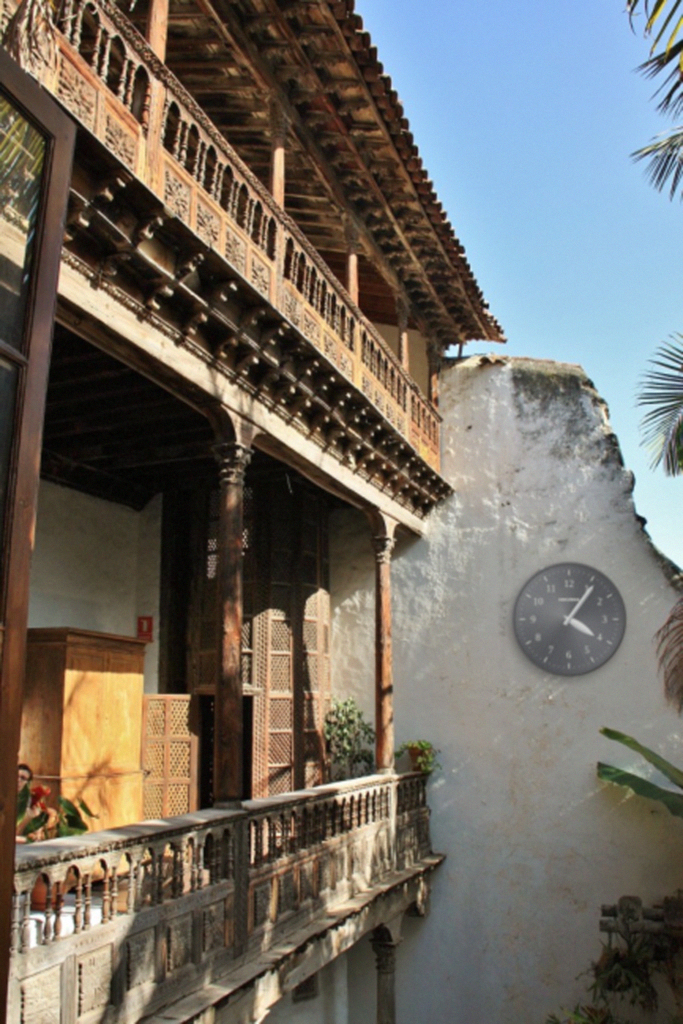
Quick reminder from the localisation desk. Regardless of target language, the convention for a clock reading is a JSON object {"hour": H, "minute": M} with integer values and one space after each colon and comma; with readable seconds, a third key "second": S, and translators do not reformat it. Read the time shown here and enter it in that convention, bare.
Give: {"hour": 4, "minute": 6}
